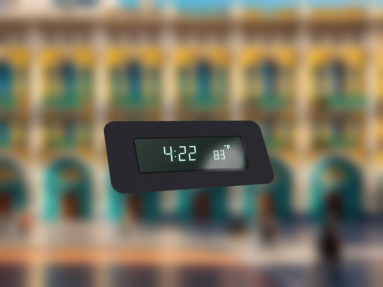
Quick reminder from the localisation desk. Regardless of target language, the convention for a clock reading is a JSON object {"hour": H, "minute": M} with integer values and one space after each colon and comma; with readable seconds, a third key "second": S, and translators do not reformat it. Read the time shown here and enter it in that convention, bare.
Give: {"hour": 4, "minute": 22}
